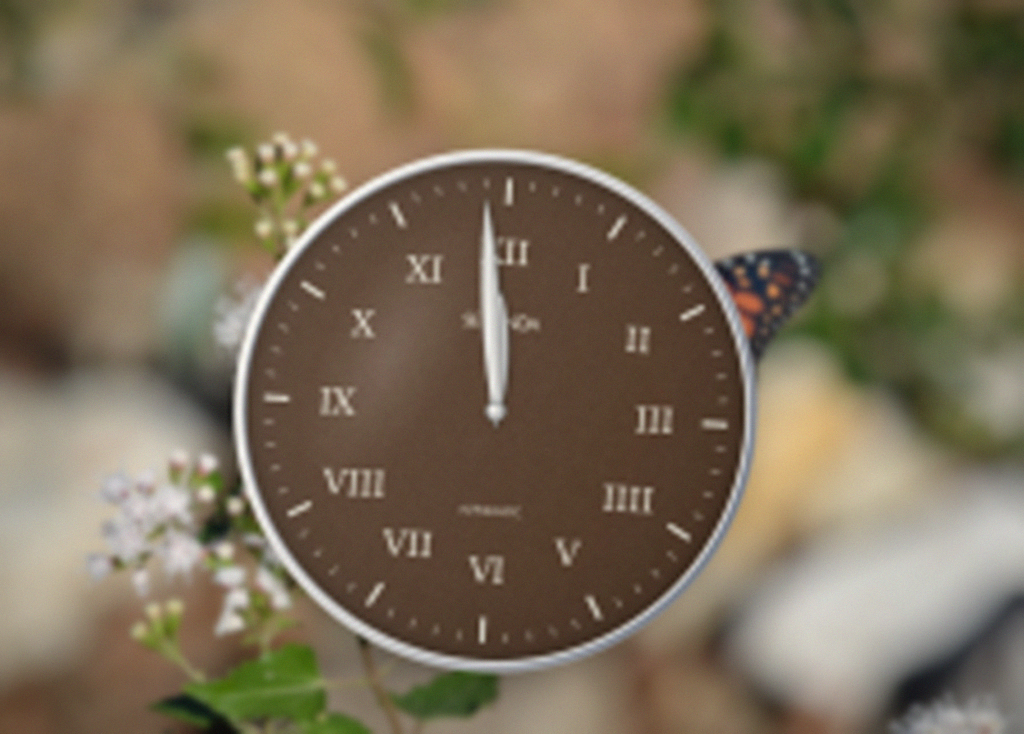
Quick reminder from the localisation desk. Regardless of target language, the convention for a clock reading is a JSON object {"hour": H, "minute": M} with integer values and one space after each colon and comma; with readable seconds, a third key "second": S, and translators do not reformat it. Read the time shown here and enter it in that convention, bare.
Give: {"hour": 11, "minute": 59}
